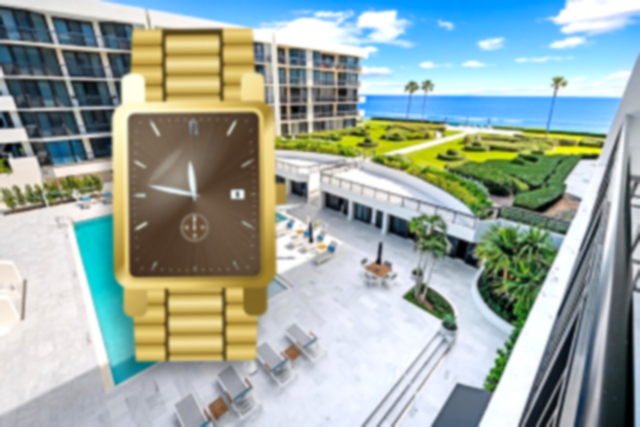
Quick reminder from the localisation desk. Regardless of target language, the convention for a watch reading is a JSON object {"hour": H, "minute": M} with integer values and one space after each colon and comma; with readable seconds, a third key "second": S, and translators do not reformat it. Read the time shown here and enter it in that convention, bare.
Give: {"hour": 11, "minute": 47}
